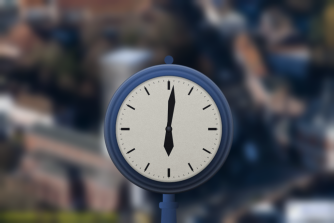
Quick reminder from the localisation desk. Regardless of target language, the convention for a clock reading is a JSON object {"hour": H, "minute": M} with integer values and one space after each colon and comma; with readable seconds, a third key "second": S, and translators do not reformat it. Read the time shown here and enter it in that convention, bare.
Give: {"hour": 6, "minute": 1}
